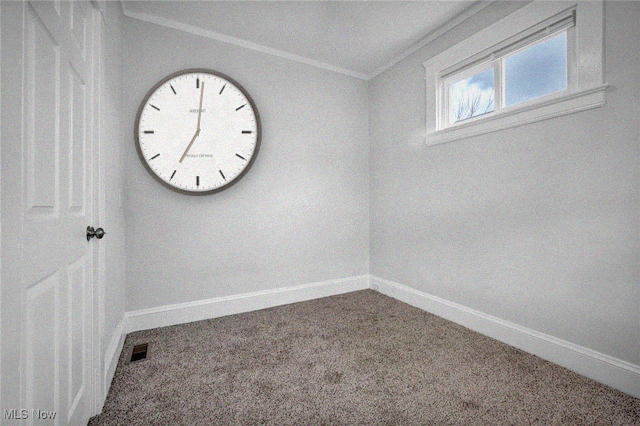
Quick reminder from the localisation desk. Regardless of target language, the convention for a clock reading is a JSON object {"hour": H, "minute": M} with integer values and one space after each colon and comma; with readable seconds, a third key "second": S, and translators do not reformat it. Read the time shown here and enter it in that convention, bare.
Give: {"hour": 7, "minute": 1}
